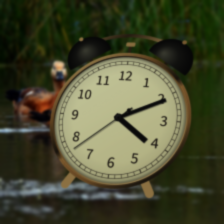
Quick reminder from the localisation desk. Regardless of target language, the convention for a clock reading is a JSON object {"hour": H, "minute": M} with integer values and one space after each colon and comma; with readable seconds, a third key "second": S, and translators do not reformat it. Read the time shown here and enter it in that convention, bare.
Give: {"hour": 4, "minute": 10, "second": 38}
